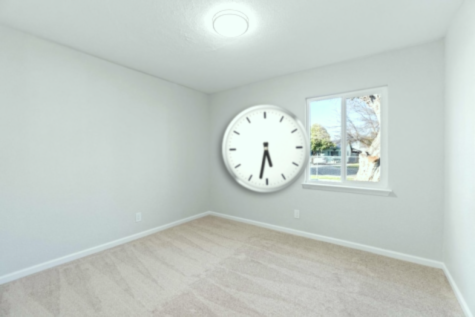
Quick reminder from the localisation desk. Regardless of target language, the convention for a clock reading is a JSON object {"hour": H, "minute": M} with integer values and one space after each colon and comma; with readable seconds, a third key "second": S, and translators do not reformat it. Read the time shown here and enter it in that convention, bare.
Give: {"hour": 5, "minute": 32}
